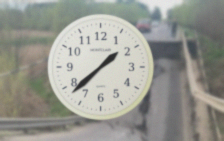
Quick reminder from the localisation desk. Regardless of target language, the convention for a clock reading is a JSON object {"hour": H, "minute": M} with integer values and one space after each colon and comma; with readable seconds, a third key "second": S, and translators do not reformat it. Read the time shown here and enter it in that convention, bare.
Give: {"hour": 1, "minute": 38}
